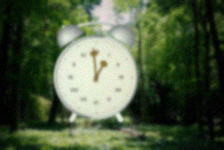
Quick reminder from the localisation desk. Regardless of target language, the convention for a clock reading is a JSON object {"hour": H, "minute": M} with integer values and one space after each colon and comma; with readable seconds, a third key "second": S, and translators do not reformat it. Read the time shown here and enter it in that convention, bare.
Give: {"hour": 12, "minute": 59}
